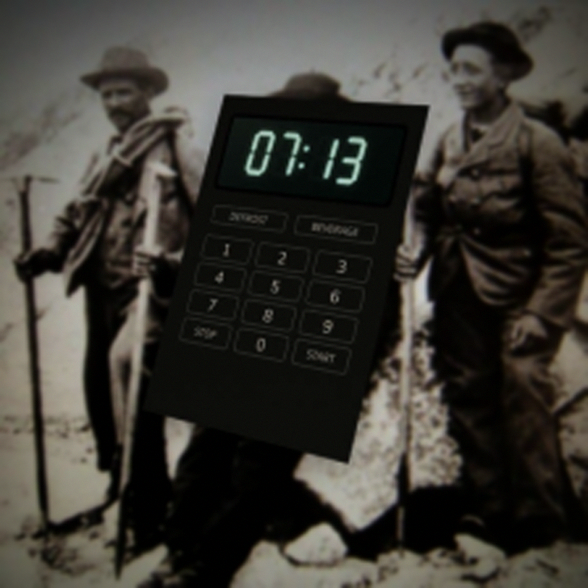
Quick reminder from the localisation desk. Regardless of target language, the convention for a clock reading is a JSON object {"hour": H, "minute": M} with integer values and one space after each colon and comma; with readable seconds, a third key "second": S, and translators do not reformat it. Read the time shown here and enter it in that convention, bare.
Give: {"hour": 7, "minute": 13}
